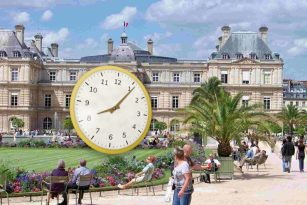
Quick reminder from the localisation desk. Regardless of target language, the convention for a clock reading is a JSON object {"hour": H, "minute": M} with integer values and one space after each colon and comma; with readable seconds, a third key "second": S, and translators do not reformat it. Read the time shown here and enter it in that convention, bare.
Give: {"hour": 8, "minute": 6}
